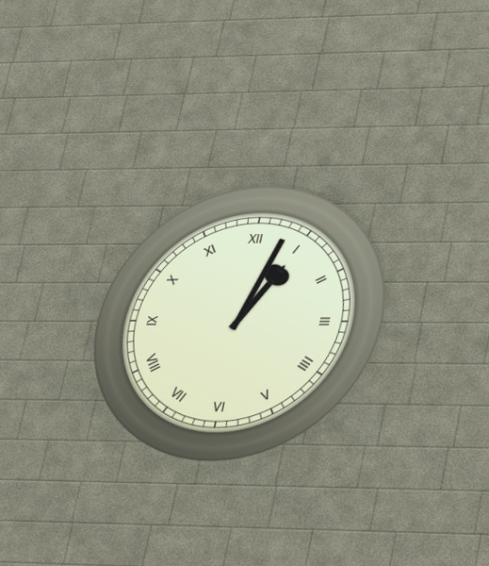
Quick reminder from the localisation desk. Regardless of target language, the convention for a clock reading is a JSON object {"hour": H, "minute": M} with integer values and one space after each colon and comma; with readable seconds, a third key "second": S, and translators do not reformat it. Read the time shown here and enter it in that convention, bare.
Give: {"hour": 1, "minute": 3}
